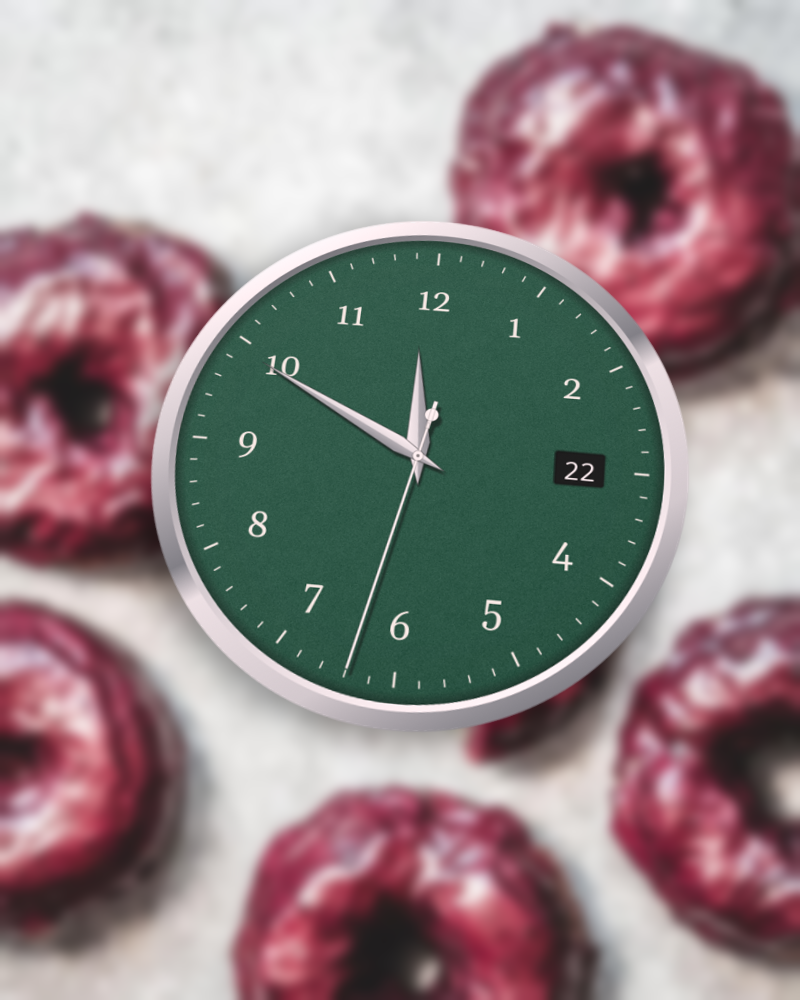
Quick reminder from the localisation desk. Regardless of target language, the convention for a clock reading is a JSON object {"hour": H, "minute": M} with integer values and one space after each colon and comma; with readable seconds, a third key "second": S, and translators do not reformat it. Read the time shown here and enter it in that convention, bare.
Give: {"hour": 11, "minute": 49, "second": 32}
